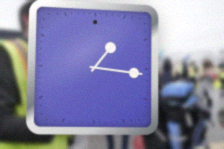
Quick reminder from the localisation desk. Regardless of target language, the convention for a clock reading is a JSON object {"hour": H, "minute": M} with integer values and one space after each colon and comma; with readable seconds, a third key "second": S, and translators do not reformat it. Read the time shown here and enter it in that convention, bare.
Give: {"hour": 1, "minute": 16}
